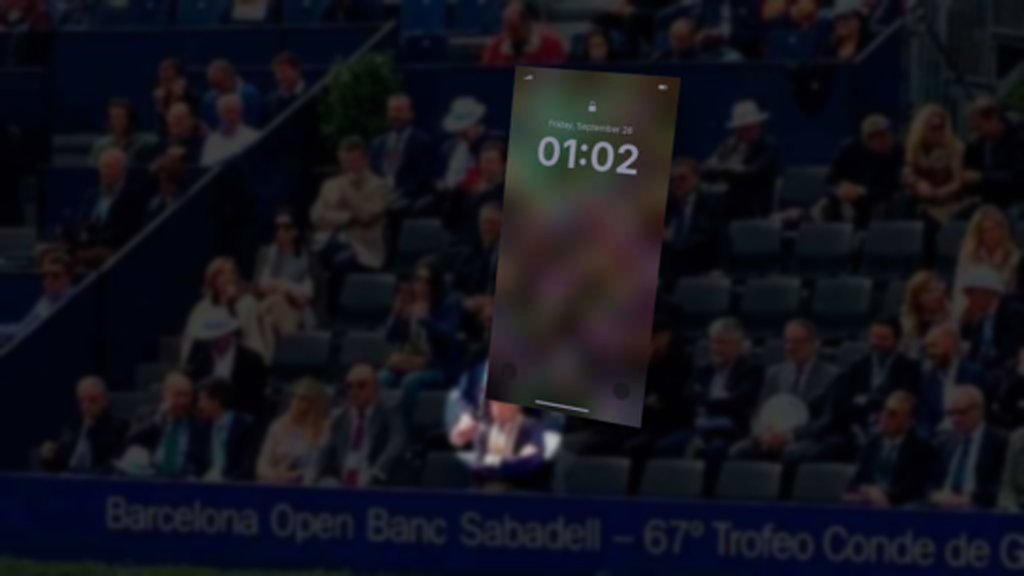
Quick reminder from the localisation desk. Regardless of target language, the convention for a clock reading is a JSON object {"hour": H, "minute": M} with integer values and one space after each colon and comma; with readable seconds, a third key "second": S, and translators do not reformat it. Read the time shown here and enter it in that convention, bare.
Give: {"hour": 1, "minute": 2}
